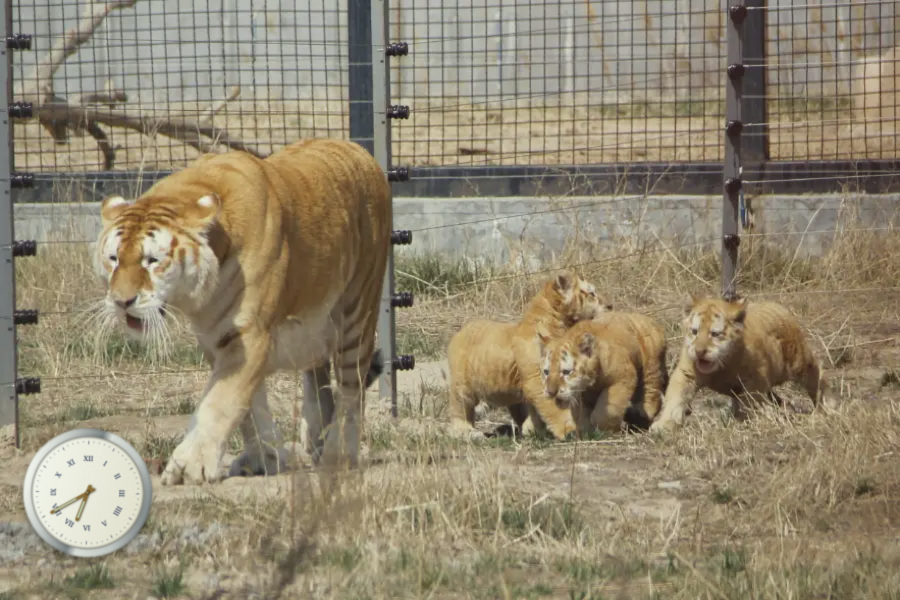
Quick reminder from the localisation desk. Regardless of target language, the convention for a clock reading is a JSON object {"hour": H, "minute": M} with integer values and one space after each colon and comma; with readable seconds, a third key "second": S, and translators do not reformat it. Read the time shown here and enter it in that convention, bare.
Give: {"hour": 6, "minute": 40}
